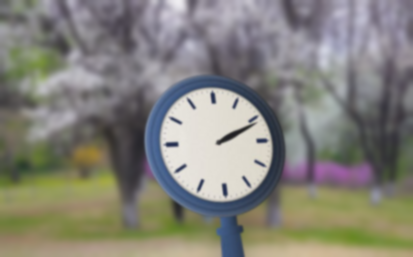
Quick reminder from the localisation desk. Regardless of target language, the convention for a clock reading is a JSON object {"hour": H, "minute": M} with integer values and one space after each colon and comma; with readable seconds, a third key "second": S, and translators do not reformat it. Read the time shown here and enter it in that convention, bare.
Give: {"hour": 2, "minute": 11}
